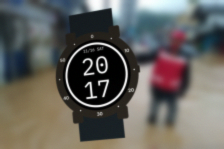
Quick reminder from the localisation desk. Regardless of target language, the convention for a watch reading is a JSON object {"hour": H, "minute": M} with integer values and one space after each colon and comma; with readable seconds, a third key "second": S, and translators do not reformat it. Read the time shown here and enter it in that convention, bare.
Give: {"hour": 20, "minute": 17}
